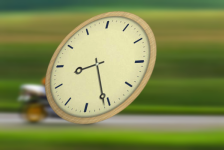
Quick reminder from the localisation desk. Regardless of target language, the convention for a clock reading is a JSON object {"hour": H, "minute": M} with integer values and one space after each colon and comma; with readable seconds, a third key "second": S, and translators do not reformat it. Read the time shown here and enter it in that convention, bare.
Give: {"hour": 8, "minute": 26}
